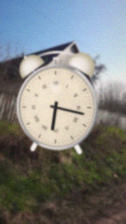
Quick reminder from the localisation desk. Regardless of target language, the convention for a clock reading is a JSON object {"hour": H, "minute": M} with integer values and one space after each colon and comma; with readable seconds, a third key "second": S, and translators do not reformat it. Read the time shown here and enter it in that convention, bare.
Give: {"hour": 6, "minute": 17}
